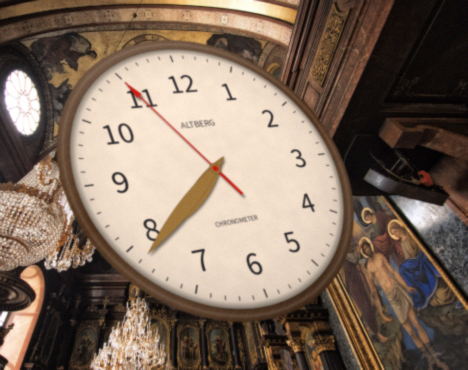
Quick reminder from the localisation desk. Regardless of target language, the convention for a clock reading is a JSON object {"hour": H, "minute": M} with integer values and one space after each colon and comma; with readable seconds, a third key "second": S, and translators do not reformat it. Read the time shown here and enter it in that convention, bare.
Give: {"hour": 7, "minute": 38, "second": 55}
